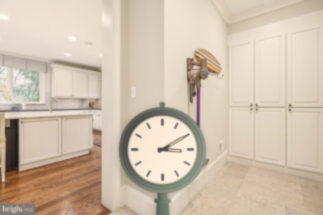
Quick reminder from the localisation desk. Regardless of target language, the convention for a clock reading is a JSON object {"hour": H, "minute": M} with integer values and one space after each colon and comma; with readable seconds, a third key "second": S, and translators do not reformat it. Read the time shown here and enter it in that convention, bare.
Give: {"hour": 3, "minute": 10}
